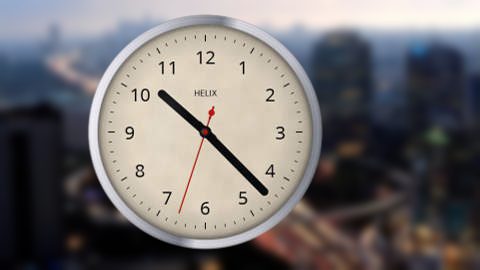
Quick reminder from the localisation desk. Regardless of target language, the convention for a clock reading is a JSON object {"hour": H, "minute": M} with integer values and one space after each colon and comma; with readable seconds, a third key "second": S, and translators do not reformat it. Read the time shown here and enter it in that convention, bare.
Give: {"hour": 10, "minute": 22, "second": 33}
